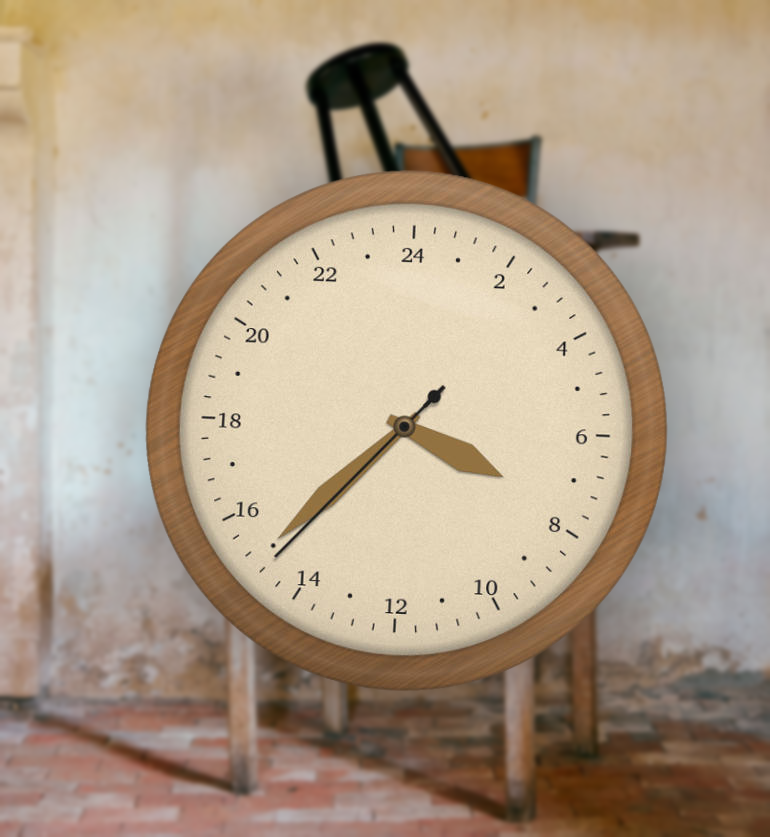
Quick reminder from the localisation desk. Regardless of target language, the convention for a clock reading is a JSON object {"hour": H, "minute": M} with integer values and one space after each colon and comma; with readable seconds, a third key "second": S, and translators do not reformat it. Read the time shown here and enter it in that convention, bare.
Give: {"hour": 7, "minute": 37, "second": 37}
